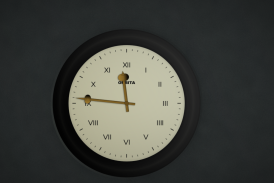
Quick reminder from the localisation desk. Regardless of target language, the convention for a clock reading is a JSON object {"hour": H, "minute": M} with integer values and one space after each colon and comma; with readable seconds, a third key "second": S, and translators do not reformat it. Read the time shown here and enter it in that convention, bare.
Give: {"hour": 11, "minute": 46}
